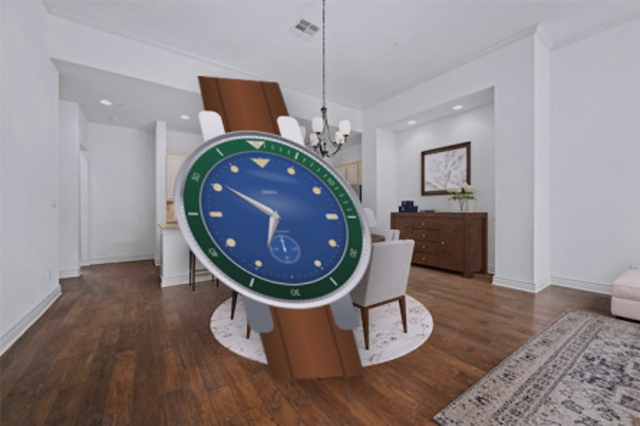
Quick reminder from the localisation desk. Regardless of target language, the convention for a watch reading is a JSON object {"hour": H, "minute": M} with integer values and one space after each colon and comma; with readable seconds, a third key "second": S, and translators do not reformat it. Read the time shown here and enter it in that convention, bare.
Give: {"hour": 6, "minute": 51}
